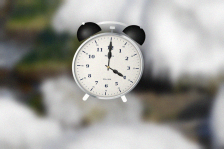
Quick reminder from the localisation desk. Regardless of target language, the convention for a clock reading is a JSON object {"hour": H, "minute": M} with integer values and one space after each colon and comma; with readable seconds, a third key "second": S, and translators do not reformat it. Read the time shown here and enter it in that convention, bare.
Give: {"hour": 4, "minute": 0}
